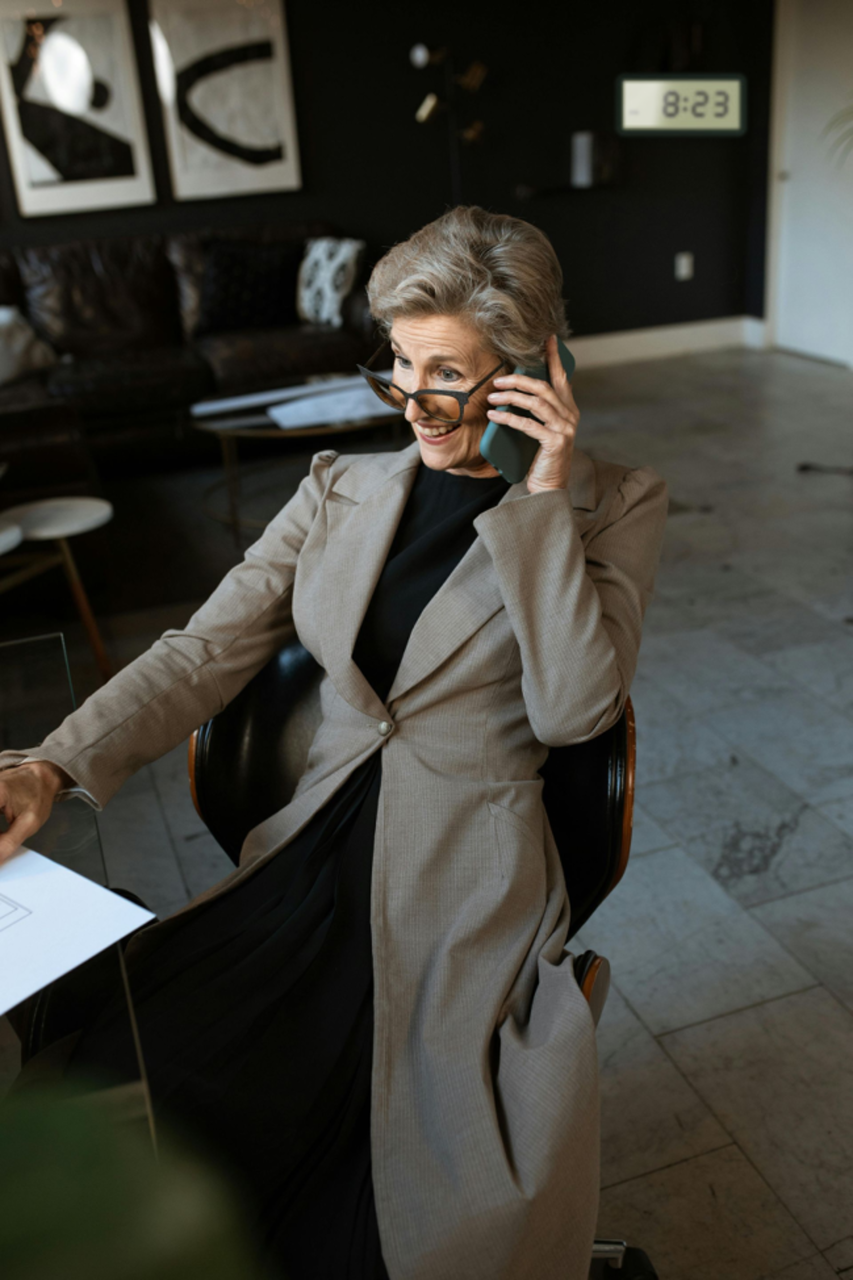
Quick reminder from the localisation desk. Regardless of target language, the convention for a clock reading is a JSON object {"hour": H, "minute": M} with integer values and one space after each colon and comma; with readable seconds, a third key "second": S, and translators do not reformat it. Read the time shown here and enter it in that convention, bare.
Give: {"hour": 8, "minute": 23}
